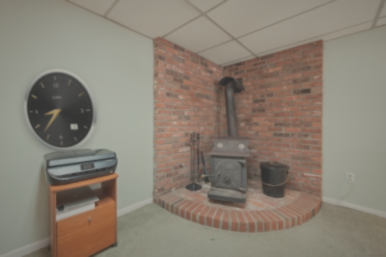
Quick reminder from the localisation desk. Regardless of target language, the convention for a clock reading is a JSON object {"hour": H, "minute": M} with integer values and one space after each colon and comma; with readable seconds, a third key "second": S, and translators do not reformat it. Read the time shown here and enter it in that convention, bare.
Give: {"hour": 8, "minute": 37}
